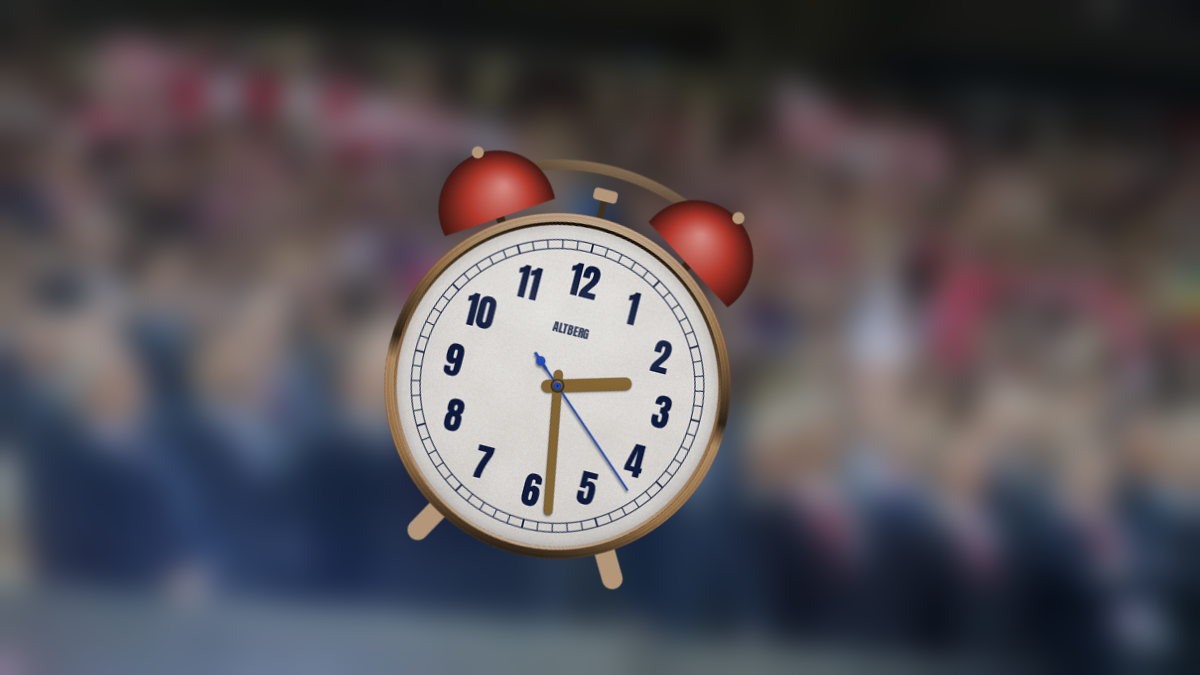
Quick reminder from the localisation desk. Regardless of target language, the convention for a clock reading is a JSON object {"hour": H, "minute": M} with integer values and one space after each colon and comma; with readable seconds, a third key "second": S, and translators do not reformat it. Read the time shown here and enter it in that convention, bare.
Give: {"hour": 2, "minute": 28, "second": 22}
